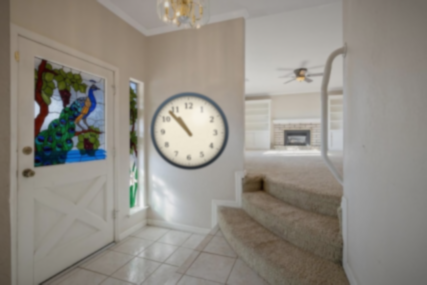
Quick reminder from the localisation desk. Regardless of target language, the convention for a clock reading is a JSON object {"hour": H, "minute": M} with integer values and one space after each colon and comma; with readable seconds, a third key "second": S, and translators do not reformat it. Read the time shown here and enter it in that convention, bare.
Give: {"hour": 10, "minute": 53}
